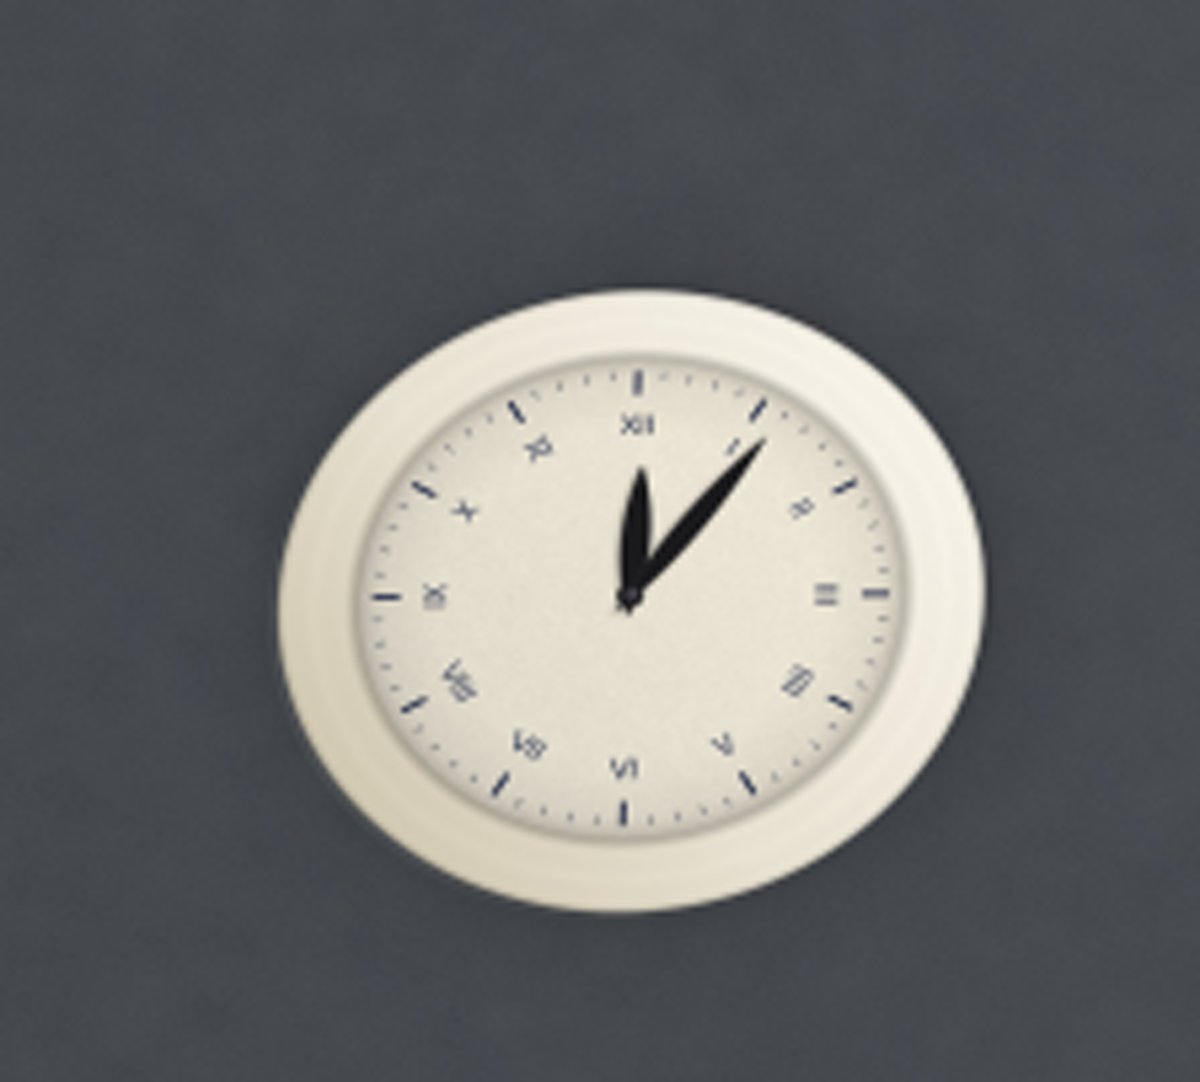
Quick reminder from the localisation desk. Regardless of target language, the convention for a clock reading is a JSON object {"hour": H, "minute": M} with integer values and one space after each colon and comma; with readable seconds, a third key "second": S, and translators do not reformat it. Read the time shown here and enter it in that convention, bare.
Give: {"hour": 12, "minute": 6}
